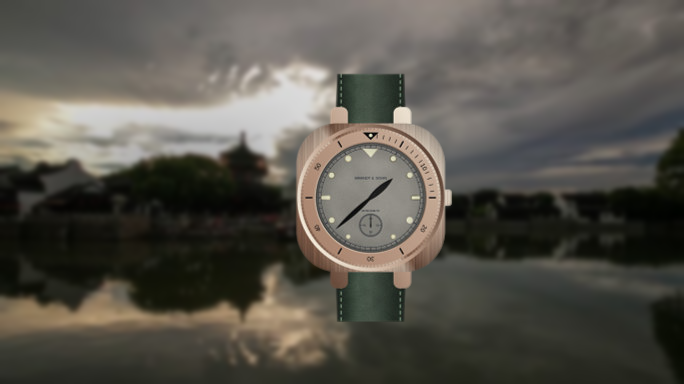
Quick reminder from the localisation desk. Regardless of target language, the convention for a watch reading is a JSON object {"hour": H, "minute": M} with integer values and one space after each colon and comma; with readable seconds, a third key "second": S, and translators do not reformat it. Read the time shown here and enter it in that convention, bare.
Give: {"hour": 1, "minute": 38}
